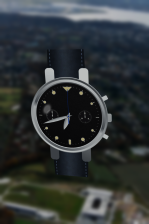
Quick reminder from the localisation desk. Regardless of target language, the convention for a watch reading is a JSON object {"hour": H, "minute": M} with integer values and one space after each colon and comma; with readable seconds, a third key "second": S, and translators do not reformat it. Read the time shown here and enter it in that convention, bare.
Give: {"hour": 6, "minute": 42}
